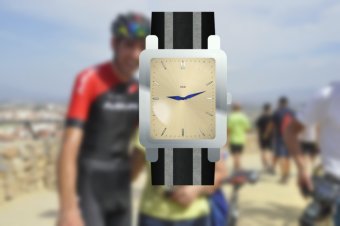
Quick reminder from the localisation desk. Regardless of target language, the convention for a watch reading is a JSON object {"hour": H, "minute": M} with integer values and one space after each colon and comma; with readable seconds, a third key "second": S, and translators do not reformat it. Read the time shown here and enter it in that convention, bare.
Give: {"hour": 9, "minute": 12}
